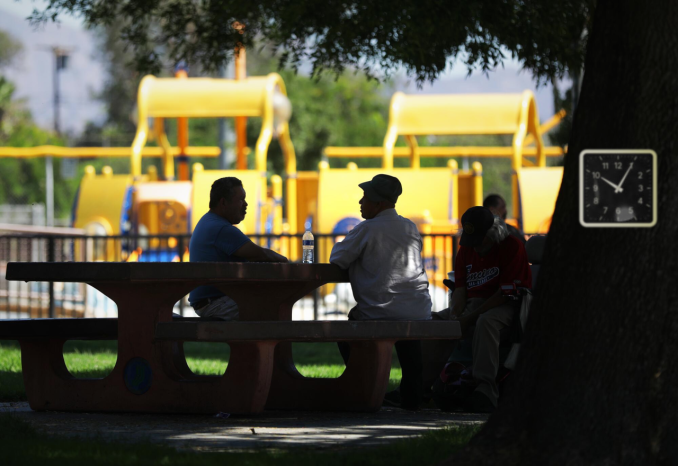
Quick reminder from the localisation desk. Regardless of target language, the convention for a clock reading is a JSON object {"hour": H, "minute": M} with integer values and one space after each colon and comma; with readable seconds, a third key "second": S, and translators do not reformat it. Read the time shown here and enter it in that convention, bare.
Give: {"hour": 10, "minute": 5}
